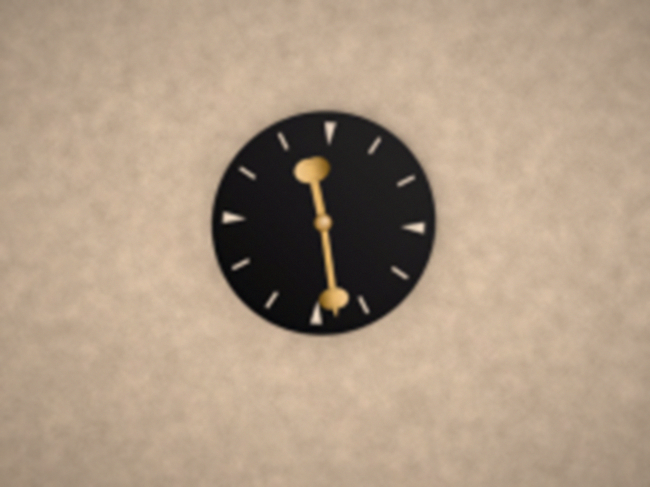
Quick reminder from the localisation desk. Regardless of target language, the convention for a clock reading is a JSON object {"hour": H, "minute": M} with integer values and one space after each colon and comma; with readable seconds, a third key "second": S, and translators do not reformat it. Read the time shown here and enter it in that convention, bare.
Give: {"hour": 11, "minute": 28}
